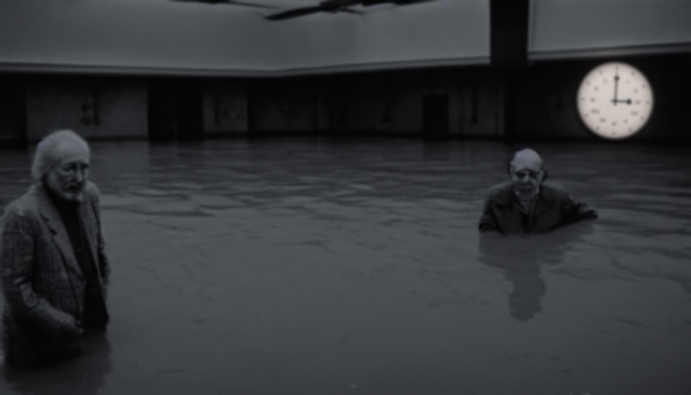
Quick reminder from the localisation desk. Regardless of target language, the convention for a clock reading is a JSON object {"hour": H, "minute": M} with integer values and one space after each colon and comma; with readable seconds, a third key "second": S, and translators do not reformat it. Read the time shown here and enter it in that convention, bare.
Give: {"hour": 3, "minute": 0}
